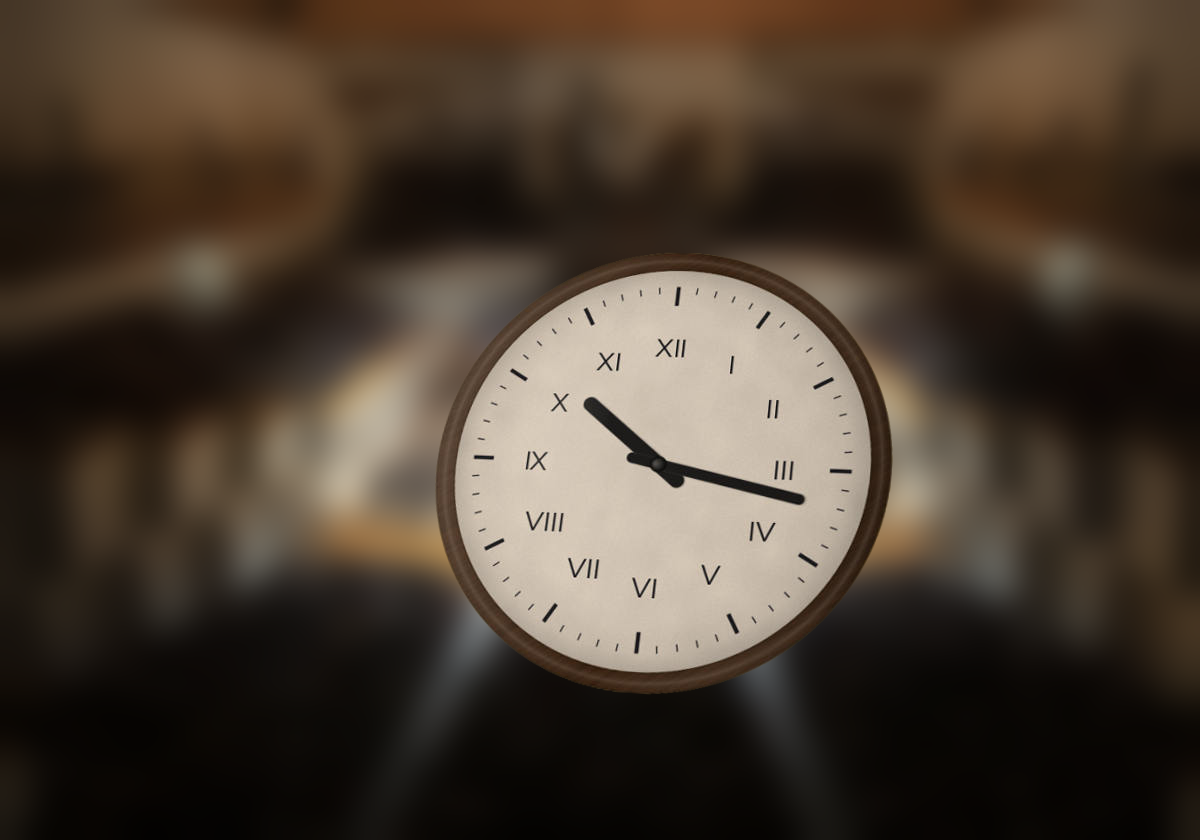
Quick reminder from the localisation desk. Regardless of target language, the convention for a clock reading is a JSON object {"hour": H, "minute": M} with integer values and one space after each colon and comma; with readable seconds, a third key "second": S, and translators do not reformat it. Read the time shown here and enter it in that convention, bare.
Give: {"hour": 10, "minute": 17}
